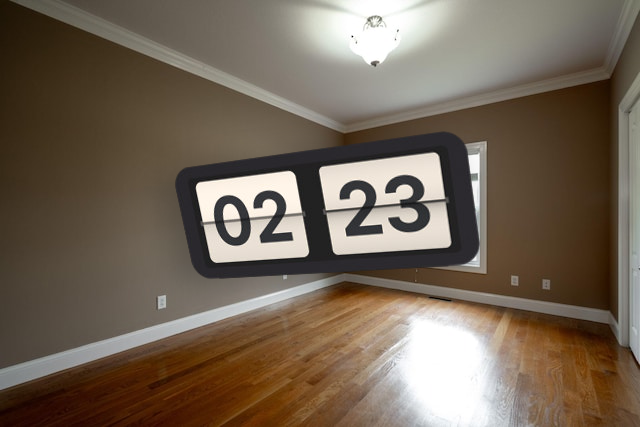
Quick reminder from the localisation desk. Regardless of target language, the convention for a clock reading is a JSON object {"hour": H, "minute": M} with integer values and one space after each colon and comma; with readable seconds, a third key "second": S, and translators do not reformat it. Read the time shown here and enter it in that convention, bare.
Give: {"hour": 2, "minute": 23}
